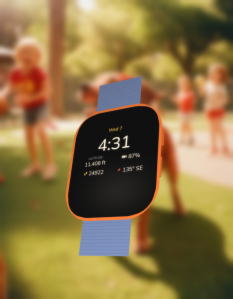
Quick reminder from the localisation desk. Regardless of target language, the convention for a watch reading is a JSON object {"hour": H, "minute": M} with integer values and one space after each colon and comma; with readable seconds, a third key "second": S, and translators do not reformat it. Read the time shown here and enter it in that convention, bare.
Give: {"hour": 4, "minute": 31}
